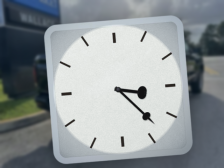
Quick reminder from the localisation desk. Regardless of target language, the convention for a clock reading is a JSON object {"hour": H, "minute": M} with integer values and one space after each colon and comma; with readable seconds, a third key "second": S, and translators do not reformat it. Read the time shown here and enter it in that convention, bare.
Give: {"hour": 3, "minute": 23}
